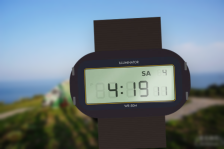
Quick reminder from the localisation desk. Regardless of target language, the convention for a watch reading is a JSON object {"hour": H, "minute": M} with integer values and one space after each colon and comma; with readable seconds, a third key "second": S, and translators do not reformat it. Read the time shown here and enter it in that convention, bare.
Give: {"hour": 4, "minute": 19, "second": 11}
